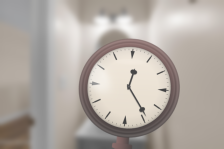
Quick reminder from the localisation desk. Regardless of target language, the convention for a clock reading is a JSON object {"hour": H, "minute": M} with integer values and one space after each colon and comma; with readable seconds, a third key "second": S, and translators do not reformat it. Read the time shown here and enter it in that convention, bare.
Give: {"hour": 12, "minute": 24}
